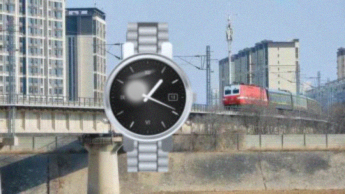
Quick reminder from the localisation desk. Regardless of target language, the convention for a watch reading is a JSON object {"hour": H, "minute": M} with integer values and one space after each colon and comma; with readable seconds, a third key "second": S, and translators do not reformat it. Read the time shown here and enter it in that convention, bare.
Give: {"hour": 1, "minute": 19}
